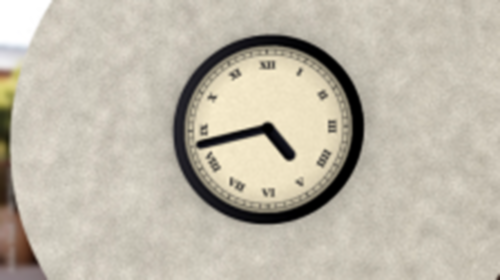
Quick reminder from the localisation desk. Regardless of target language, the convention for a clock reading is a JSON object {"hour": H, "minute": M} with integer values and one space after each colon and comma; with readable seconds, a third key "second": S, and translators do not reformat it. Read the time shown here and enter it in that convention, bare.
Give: {"hour": 4, "minute": 43}
